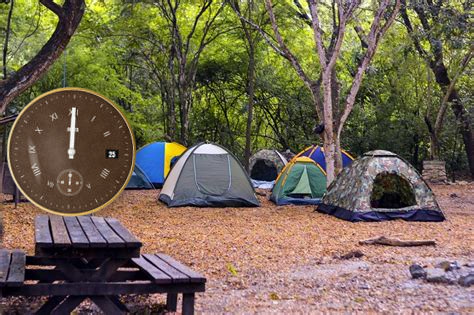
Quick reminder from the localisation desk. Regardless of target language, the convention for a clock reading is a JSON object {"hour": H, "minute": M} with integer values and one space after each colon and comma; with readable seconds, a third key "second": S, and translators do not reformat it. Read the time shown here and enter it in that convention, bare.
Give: {"hour": 12, "minute": 0}
